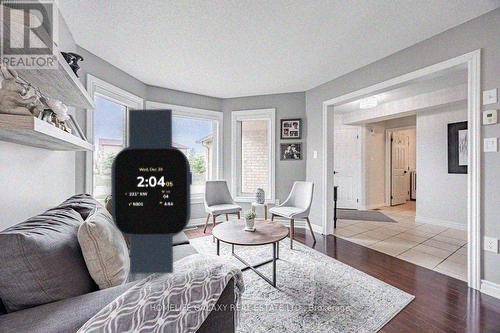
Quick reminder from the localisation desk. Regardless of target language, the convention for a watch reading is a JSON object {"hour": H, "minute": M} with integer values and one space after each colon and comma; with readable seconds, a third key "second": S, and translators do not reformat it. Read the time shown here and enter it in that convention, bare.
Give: {"hour": 2, "minute": 4}
